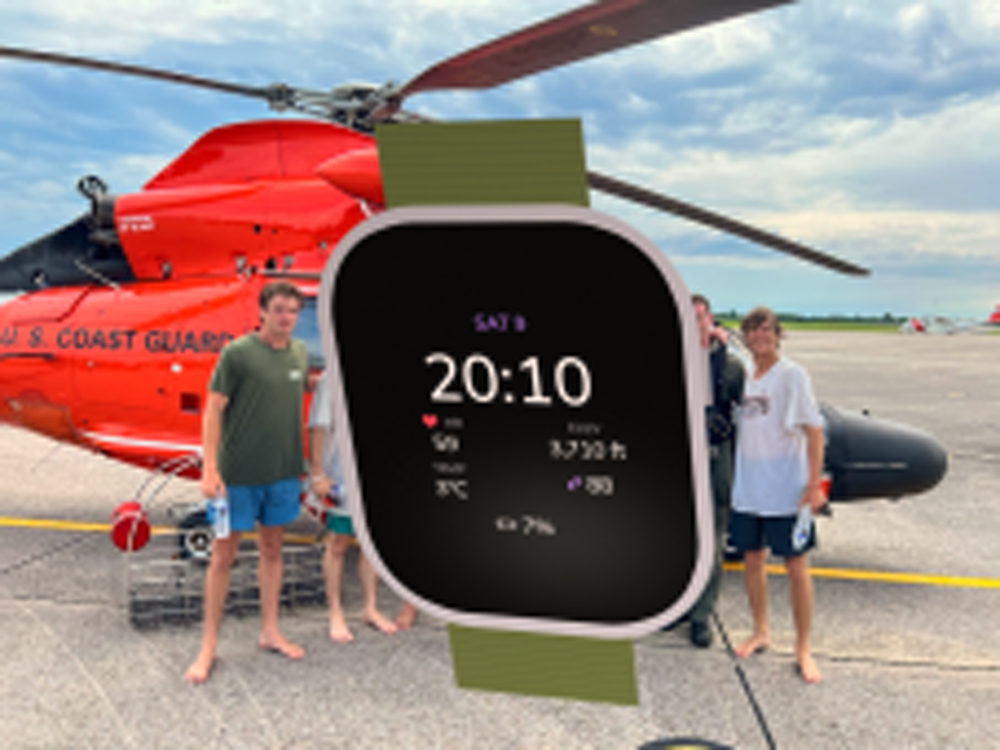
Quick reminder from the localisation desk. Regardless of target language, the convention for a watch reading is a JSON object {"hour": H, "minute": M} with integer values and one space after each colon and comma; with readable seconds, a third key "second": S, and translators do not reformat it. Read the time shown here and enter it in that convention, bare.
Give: {"hour": 20, "minute": 10}
